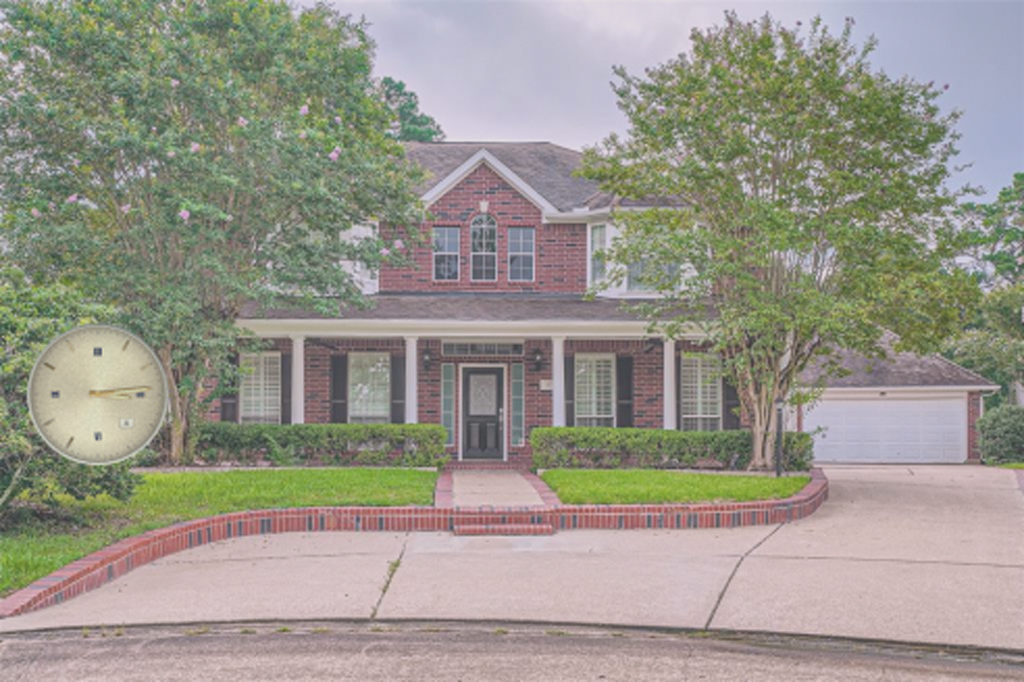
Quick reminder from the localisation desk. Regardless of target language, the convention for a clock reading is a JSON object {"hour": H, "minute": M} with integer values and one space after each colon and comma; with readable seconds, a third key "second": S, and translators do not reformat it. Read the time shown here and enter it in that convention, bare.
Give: {"hour": 3, "minute": 14}
